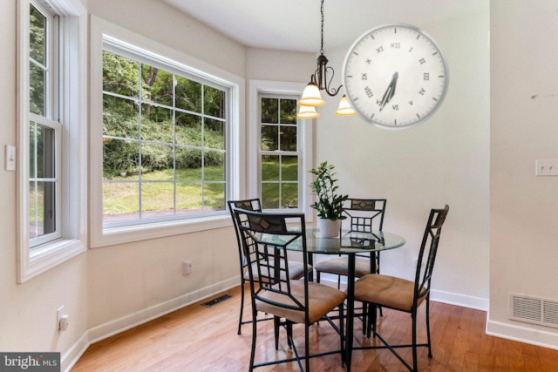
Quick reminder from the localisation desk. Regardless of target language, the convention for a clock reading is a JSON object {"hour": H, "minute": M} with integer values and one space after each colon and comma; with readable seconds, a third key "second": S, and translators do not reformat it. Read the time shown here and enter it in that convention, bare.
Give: {"hour": 6, "minute": 34}
